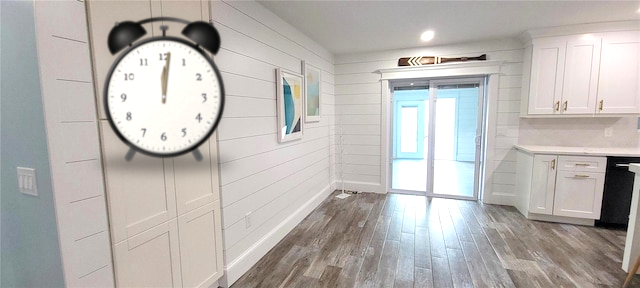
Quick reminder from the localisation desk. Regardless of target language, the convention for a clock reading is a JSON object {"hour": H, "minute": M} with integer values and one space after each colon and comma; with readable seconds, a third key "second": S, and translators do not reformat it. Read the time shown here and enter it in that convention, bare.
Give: {"hour": 12, "minute": 1}
